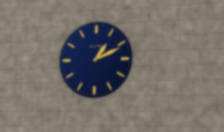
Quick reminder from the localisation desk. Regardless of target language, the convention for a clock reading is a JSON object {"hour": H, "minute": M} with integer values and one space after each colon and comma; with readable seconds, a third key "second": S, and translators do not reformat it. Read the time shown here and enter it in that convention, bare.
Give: {"hour": 1, "minute": 11}
